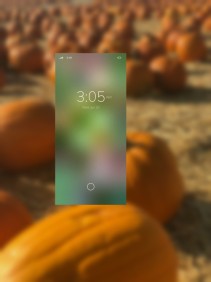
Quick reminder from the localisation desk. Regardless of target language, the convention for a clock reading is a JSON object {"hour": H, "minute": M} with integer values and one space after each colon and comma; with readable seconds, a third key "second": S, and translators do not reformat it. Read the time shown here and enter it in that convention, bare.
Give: {"hour": 3, "minute": 5}
